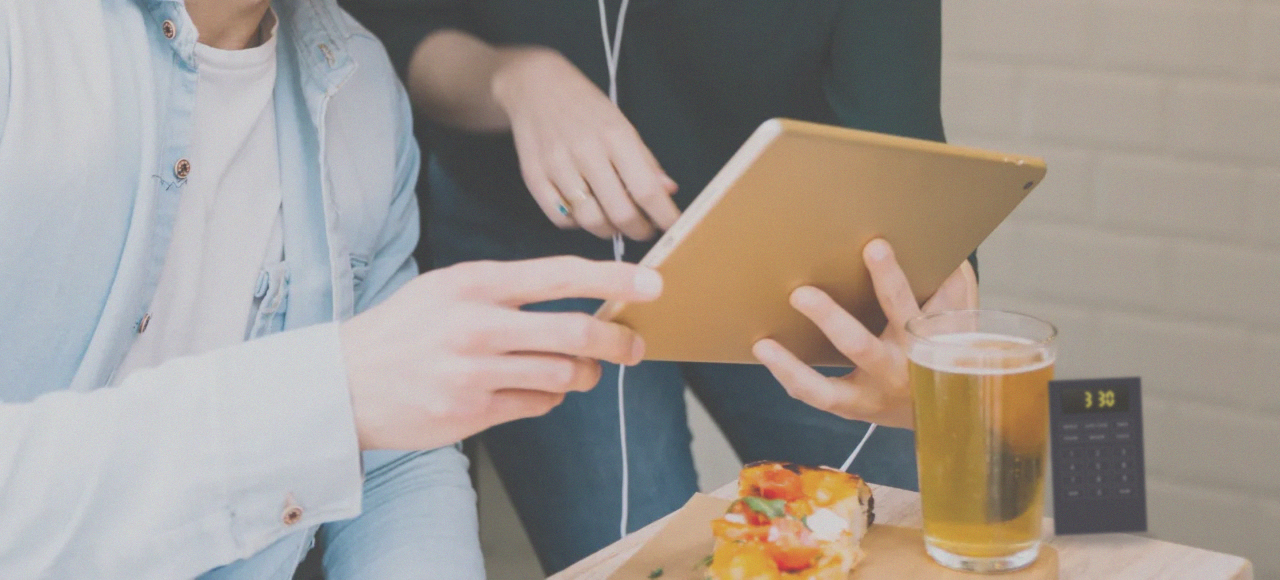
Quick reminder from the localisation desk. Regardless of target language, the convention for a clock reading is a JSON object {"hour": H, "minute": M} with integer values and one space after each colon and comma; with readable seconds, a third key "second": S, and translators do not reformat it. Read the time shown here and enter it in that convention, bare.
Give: {"hour": 3, "minute": 30}
